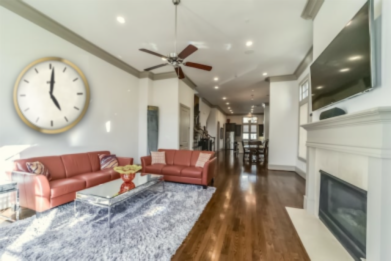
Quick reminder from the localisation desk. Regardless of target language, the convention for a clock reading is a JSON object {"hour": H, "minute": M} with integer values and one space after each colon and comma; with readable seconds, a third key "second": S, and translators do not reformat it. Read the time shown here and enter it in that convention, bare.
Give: {"hour": 5, "minute": 1}
